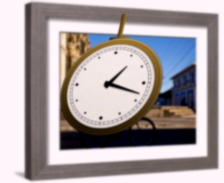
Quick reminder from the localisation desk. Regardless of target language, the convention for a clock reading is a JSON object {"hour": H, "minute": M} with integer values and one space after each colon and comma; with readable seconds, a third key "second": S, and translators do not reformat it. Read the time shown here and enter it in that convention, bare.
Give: {"hour": 1, "minute": 18}
